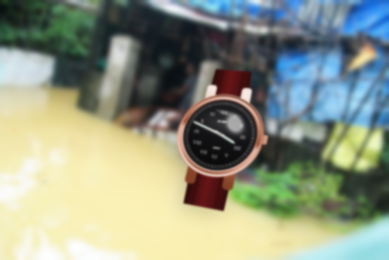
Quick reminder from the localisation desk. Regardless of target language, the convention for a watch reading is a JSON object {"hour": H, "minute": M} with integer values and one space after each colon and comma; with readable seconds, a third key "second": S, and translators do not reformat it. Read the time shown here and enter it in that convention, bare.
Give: {"hour": 3, "minute": 48}
